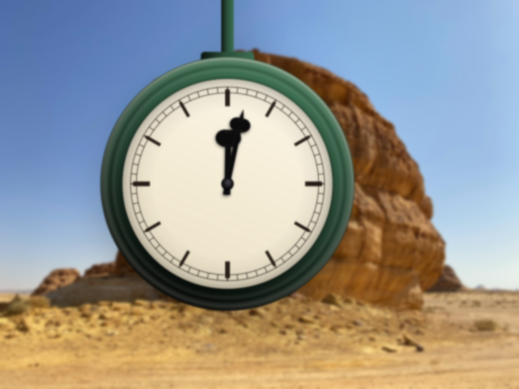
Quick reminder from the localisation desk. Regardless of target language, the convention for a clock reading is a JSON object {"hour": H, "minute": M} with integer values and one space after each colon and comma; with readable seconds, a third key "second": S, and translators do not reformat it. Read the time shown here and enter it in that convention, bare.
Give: {"hour": 12, "minute": 2}
